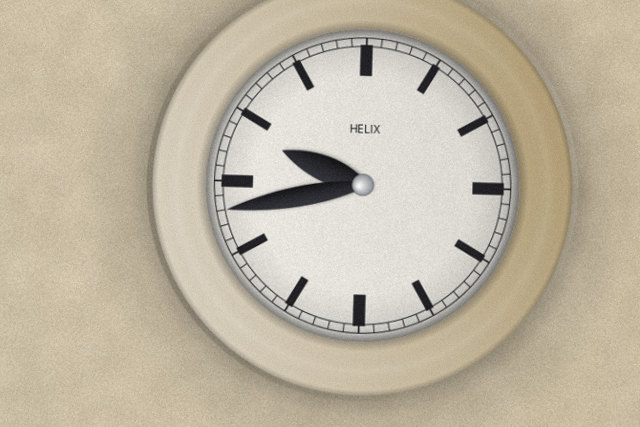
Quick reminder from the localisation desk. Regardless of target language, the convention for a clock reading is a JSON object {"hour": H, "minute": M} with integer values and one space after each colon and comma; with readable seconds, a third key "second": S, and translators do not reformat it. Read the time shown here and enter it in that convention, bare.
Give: {"hour": 9, "minute": 43}
